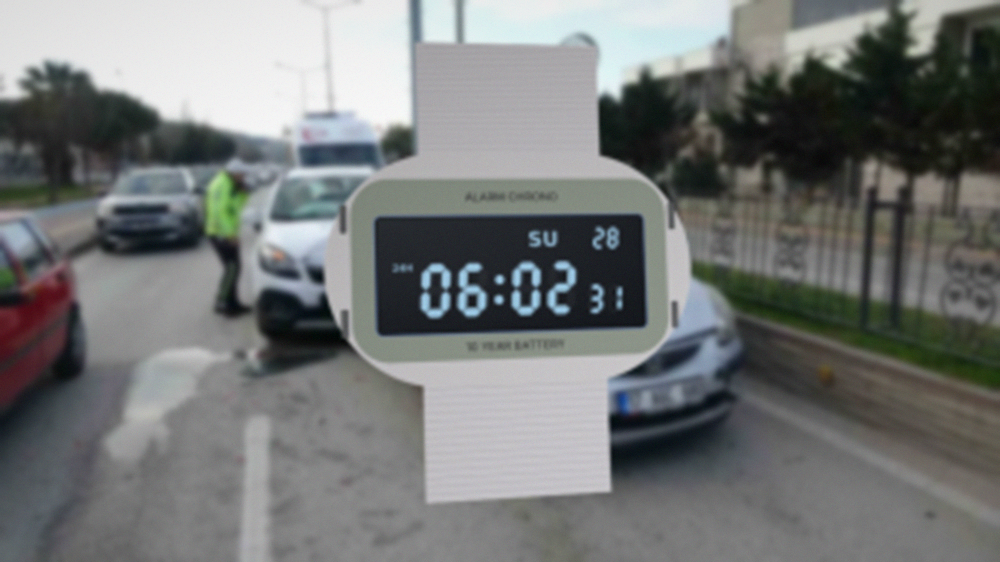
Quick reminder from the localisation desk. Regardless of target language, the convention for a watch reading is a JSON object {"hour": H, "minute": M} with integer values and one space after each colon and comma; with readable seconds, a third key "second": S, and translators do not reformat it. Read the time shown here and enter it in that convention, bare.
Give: {"hour": 6, "minute": 2, "second": 31}
